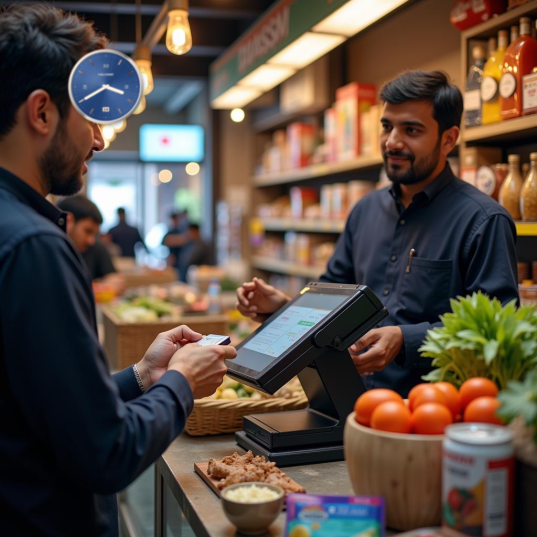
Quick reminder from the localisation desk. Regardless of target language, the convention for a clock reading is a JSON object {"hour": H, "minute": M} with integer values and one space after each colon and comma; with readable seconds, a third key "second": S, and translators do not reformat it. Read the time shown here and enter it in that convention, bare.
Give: {"hour": 3, "minute": 40}
